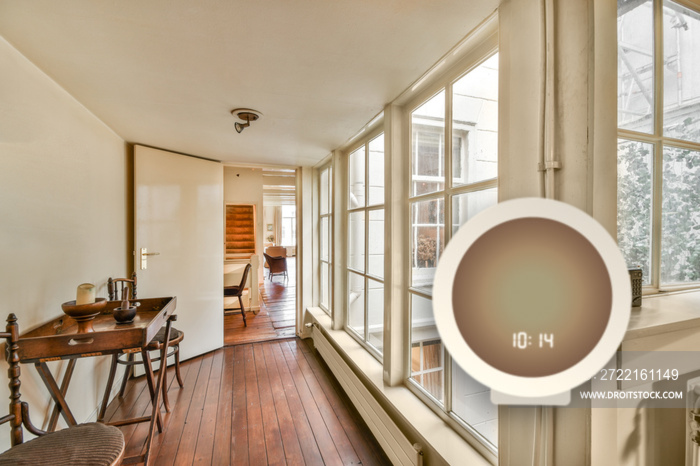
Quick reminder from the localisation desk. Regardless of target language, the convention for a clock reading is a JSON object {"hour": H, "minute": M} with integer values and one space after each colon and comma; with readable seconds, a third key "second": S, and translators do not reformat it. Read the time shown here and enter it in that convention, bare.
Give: {"hour": 10, "minute": 14}
